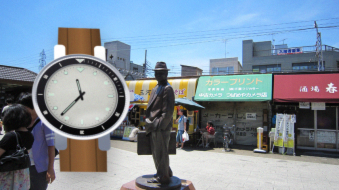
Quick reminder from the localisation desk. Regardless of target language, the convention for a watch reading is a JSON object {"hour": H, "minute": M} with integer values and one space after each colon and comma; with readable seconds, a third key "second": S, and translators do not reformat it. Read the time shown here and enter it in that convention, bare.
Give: {"hour": 11, "minute": 37}
